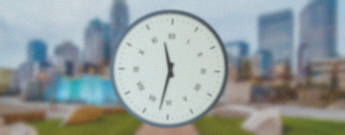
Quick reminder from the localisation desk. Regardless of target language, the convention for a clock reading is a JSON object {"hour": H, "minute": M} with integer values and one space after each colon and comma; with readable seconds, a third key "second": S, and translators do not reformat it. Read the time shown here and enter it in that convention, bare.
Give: {"hour": 11, "minute": 32}
